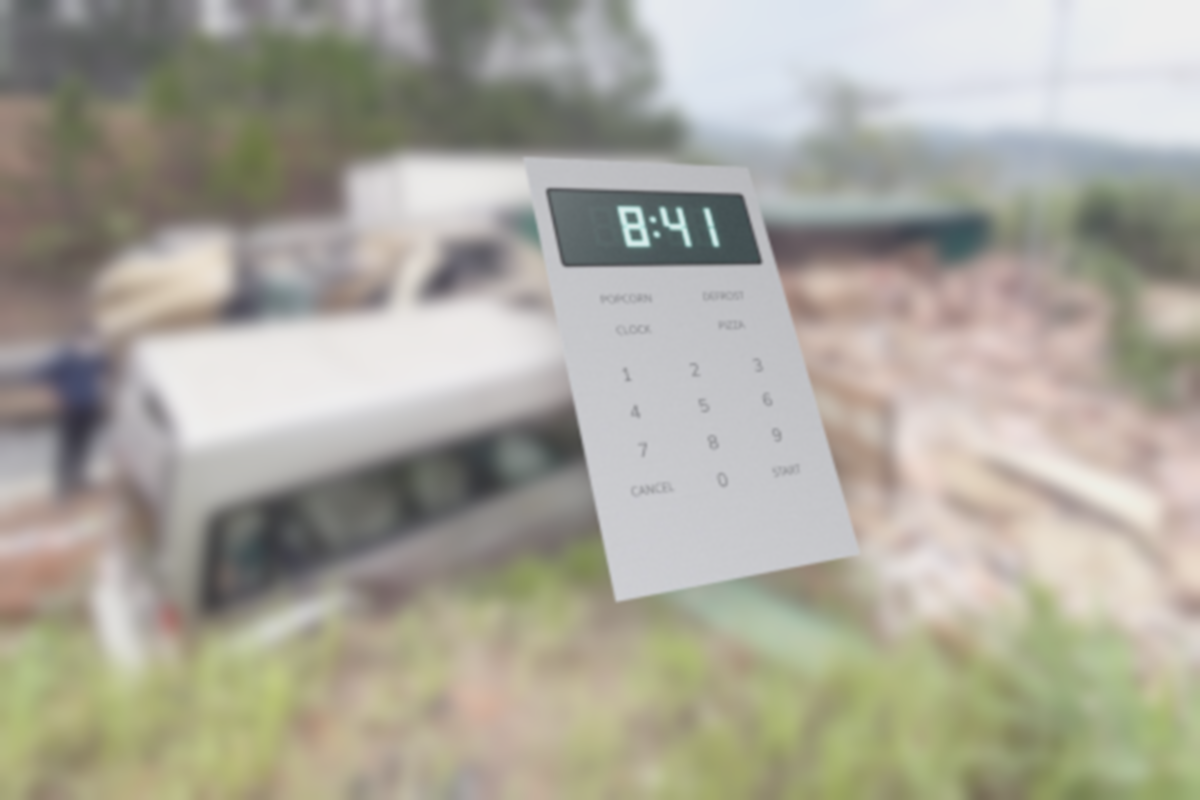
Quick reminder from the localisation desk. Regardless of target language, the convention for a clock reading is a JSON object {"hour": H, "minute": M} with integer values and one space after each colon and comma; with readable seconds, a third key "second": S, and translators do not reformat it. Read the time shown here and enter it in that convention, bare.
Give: {"hour": 8, "minute": 41}
